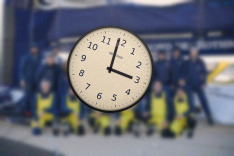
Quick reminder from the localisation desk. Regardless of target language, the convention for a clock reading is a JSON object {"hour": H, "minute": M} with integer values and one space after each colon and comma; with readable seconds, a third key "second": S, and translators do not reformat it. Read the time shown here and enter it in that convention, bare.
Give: {"hour": 2, "minute": 59}
